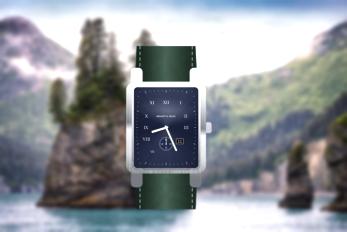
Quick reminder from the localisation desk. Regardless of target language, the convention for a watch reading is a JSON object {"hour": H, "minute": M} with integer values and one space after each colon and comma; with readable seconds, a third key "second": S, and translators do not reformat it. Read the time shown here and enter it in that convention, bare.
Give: {"hour": 8, "minute": 26}
